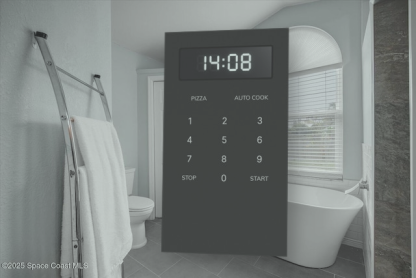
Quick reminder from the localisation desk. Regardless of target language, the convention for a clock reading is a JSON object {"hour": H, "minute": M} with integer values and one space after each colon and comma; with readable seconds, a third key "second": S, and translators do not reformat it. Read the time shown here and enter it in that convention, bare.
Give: {"hour": 14, "minute": 8}
